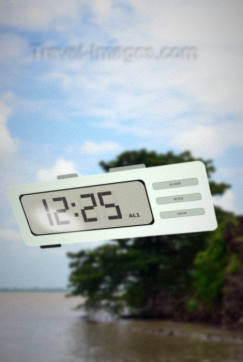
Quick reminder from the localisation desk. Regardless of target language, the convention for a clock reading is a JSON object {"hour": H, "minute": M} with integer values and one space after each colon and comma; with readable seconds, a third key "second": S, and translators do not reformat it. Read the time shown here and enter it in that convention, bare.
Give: {"hour": 12, "minute": 25}
